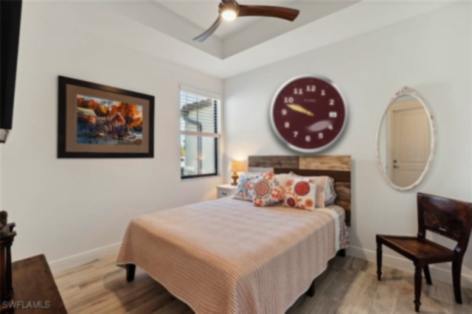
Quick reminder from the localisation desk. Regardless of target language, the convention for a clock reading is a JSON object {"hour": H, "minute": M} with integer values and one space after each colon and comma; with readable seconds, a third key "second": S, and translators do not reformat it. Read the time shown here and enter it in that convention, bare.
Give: {"hour": 9, "minute": 48}
